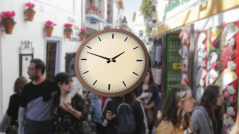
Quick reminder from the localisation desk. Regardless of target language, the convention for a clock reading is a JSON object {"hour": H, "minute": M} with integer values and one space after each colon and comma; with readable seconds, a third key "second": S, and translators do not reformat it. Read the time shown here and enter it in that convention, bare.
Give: {"hour": 1, "minute": 48}
